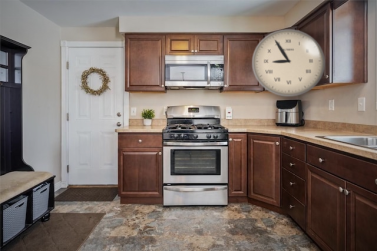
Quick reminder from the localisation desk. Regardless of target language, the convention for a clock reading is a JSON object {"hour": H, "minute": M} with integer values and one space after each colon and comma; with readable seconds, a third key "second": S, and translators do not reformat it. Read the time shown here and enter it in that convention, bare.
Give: {"hour": 8, "minute": 55}
